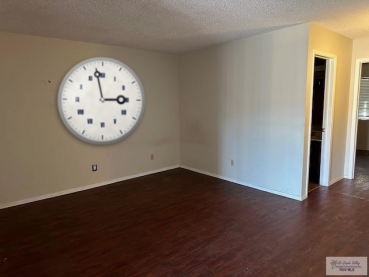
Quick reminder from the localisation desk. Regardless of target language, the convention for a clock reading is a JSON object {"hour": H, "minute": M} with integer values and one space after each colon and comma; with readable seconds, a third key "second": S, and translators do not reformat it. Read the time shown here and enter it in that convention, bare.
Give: {"hour": 2, "minute": 58}
